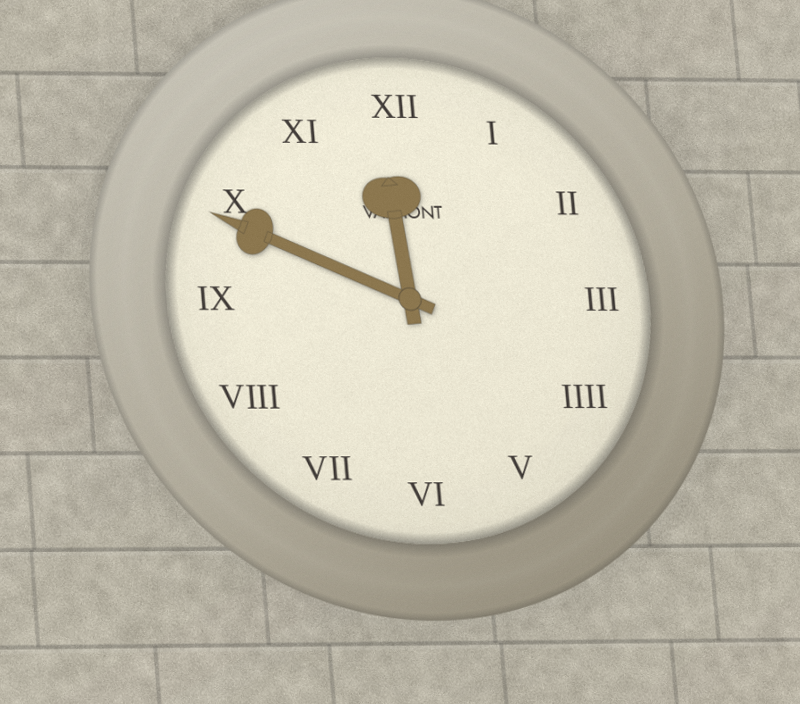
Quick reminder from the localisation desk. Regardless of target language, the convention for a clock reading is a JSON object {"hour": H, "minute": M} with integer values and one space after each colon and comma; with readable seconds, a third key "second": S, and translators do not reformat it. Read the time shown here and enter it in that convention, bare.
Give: {"hour": 11, "minute": 49}
